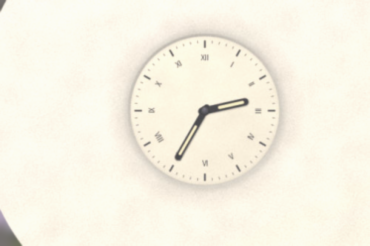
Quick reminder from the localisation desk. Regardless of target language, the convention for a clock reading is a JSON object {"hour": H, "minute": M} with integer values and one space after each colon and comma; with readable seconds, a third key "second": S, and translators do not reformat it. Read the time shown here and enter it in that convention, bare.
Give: {"hour": 2, "minute": 35}
